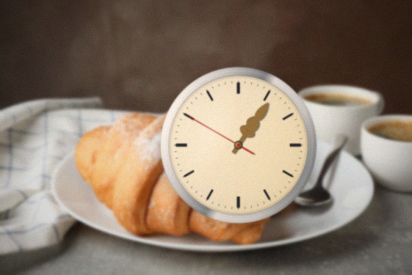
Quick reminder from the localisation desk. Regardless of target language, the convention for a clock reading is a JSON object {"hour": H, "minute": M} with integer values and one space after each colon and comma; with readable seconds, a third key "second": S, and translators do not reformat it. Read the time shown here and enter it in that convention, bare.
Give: {"hour": 1, "minute": 5, "second": 50}
